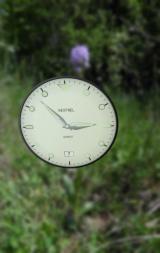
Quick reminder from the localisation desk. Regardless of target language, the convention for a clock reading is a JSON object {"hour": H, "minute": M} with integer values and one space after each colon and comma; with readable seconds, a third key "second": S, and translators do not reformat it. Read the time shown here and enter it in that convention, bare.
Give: {"hour": 2, "minute": 53}
